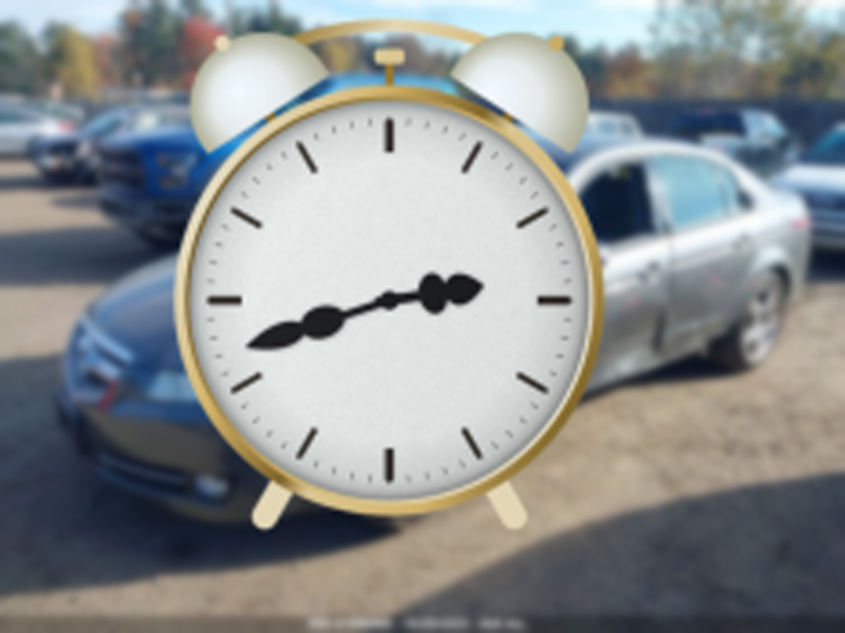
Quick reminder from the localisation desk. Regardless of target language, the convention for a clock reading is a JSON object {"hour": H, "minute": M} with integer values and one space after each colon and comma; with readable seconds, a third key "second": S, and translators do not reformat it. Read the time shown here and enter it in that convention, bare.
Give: {"hour": 2, "minute": 42}
